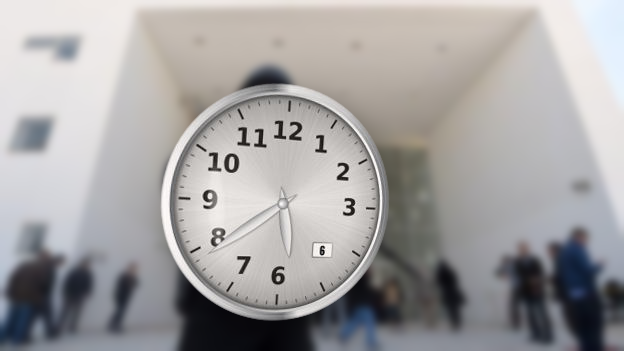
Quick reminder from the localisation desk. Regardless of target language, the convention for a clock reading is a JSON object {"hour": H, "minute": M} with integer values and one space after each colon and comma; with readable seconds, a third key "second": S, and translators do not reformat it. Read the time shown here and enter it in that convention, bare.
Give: {"hour": 5, "minute": 39}
